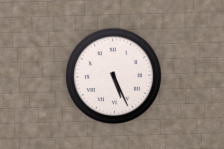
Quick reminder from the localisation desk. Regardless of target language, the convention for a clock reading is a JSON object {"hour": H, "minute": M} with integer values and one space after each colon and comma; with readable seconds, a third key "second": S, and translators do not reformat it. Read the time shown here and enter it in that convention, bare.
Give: {"hour": 5, "minute": 26}
